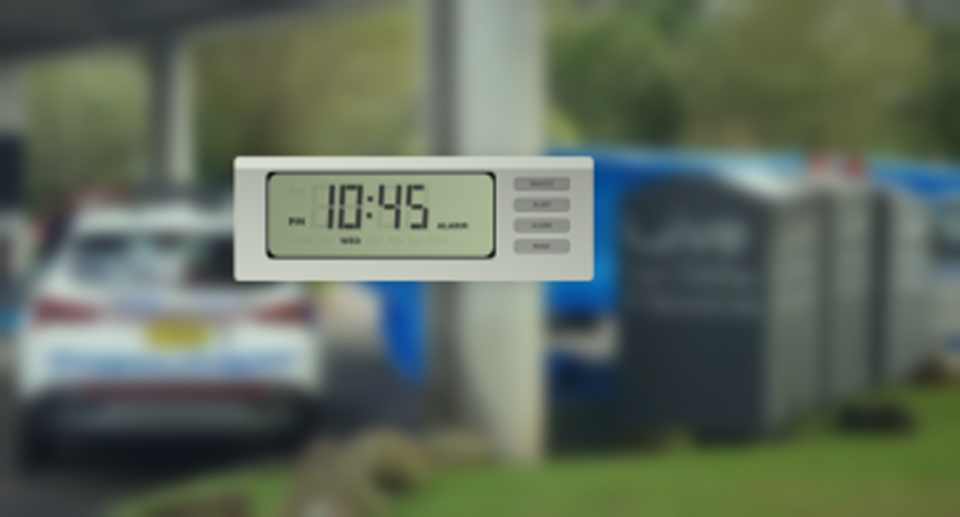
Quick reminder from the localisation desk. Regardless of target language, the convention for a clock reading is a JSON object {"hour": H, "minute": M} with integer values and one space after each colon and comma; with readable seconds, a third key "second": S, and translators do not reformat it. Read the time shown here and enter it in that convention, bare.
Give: {"hour": 10, "minute": 45}
